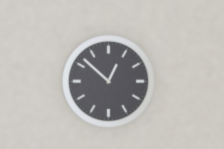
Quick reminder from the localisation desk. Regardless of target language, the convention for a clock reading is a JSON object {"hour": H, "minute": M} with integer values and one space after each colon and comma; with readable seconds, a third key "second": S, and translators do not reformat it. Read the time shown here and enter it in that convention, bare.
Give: {"hour": 12, "minute": 52}
